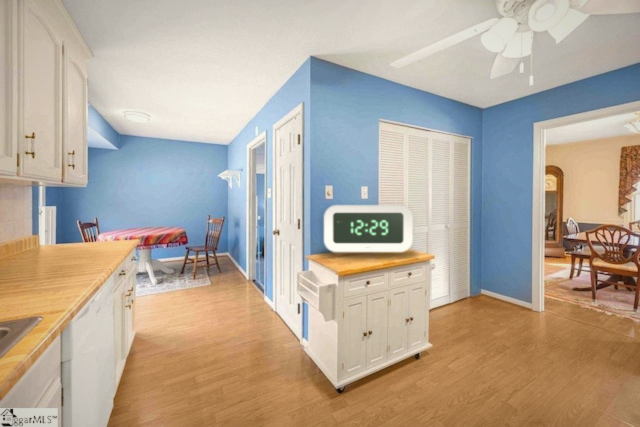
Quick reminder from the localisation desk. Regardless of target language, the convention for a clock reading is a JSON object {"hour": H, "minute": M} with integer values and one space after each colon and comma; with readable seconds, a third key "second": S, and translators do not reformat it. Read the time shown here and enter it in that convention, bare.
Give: {"hour": 12, "minute": 29}
